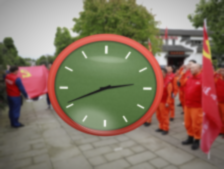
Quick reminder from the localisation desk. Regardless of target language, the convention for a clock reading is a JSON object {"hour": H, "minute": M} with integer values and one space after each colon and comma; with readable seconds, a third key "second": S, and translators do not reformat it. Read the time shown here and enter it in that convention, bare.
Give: {"hour": 2, "minute": 41}
